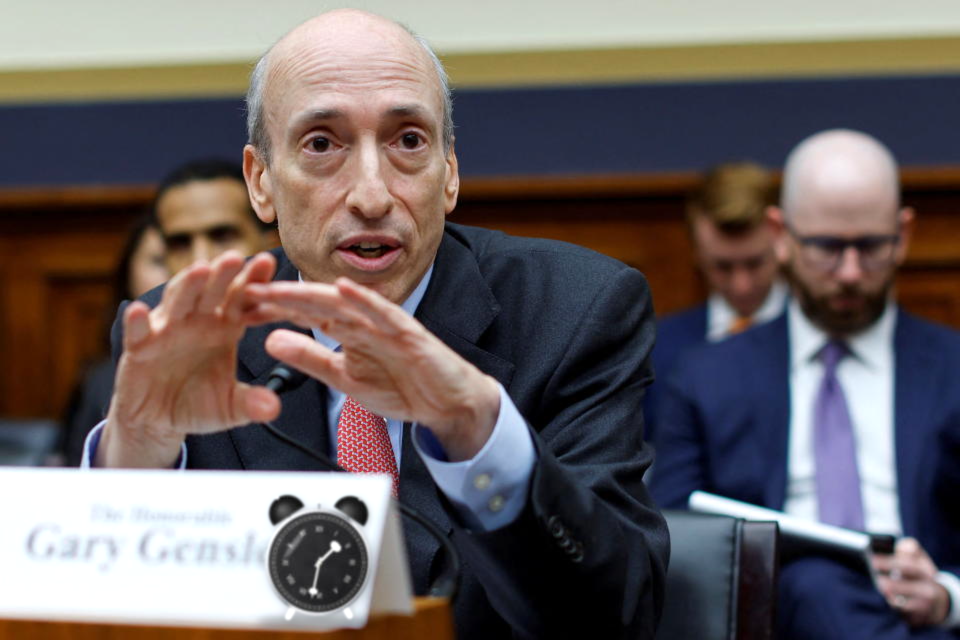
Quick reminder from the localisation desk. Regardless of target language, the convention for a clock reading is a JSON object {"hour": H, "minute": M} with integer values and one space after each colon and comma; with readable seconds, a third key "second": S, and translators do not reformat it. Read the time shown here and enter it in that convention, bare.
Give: {"hour": 1, "minute": 32}
